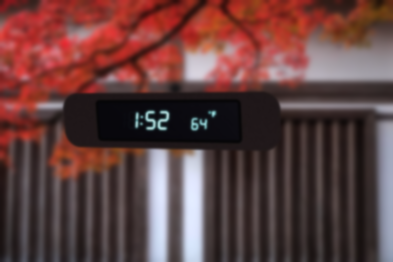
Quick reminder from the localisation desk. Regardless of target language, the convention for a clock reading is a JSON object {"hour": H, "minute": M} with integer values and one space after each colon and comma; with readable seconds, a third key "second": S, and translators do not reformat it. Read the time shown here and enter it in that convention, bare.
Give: {"hour": 1, "minute": 52}
